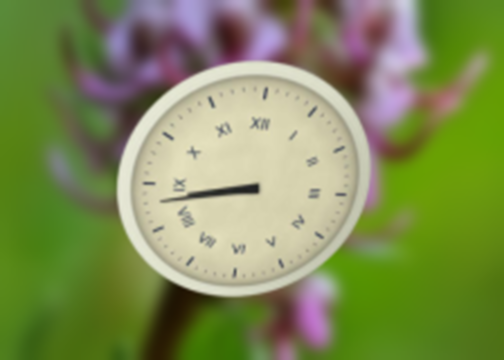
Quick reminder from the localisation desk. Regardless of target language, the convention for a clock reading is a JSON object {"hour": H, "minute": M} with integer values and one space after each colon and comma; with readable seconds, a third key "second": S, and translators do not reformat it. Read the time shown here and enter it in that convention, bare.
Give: {"hour": 8, "minute": 43}
